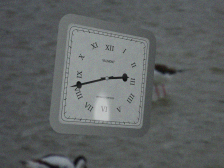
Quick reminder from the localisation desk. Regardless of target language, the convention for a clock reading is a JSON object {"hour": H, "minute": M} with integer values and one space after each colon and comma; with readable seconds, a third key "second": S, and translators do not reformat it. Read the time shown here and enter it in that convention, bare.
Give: {"hour": 2, "minute": 42}
